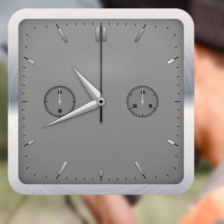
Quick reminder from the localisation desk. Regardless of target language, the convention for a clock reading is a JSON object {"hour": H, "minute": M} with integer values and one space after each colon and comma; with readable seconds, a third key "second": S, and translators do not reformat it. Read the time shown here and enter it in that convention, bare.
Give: {"hour": 10, "minute": 41}
